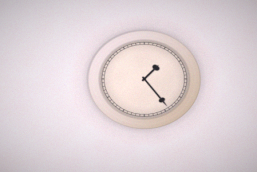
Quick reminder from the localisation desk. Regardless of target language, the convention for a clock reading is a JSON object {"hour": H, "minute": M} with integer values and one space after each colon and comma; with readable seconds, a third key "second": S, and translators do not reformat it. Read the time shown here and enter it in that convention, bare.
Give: {"hour": 1, "minute": 24}
